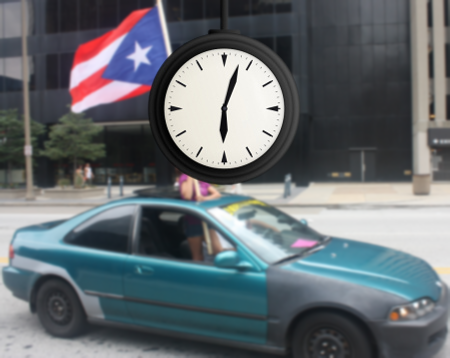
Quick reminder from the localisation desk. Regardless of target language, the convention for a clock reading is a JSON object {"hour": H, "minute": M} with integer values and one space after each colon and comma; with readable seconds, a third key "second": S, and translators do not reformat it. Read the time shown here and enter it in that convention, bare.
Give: {"hour": 6, "minute": 3}
